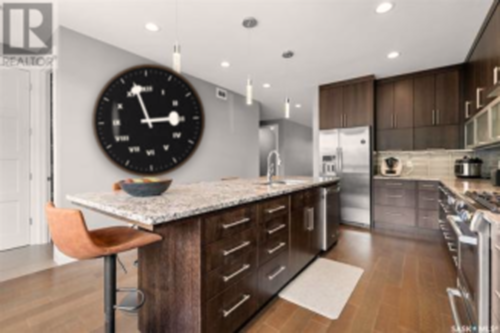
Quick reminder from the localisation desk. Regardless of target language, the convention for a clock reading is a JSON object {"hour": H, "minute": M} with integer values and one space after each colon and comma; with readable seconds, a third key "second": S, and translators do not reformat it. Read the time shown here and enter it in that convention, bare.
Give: {"hour": 2, "minute": 57}
